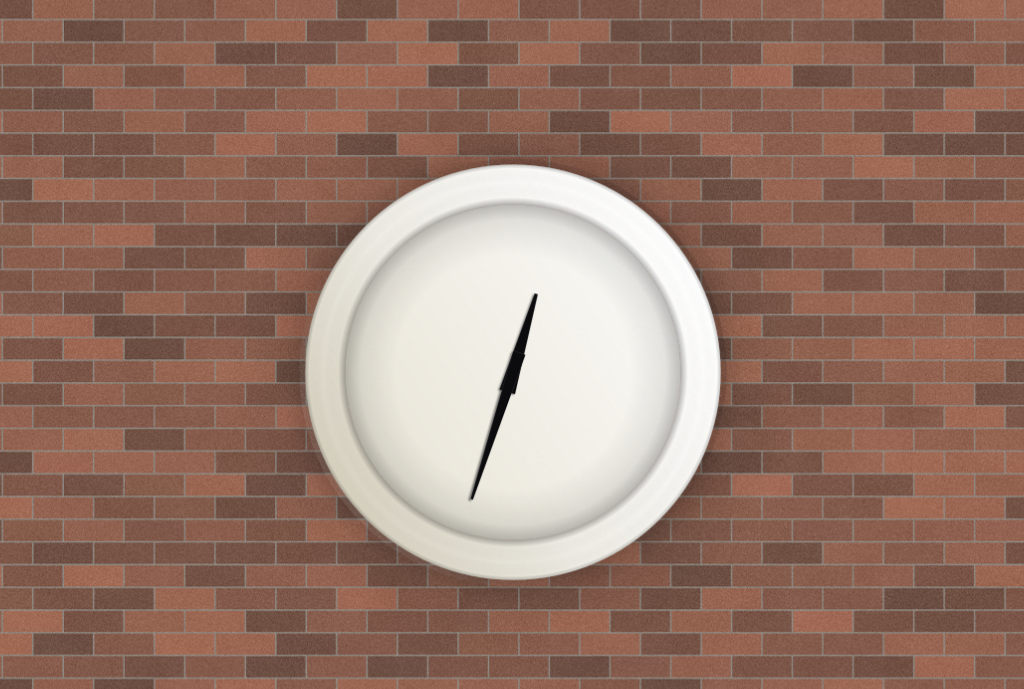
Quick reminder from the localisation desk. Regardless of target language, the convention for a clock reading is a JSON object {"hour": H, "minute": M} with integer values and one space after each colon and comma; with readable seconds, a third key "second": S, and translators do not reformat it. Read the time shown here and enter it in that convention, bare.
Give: {"hour": 12, "minute": 33}
